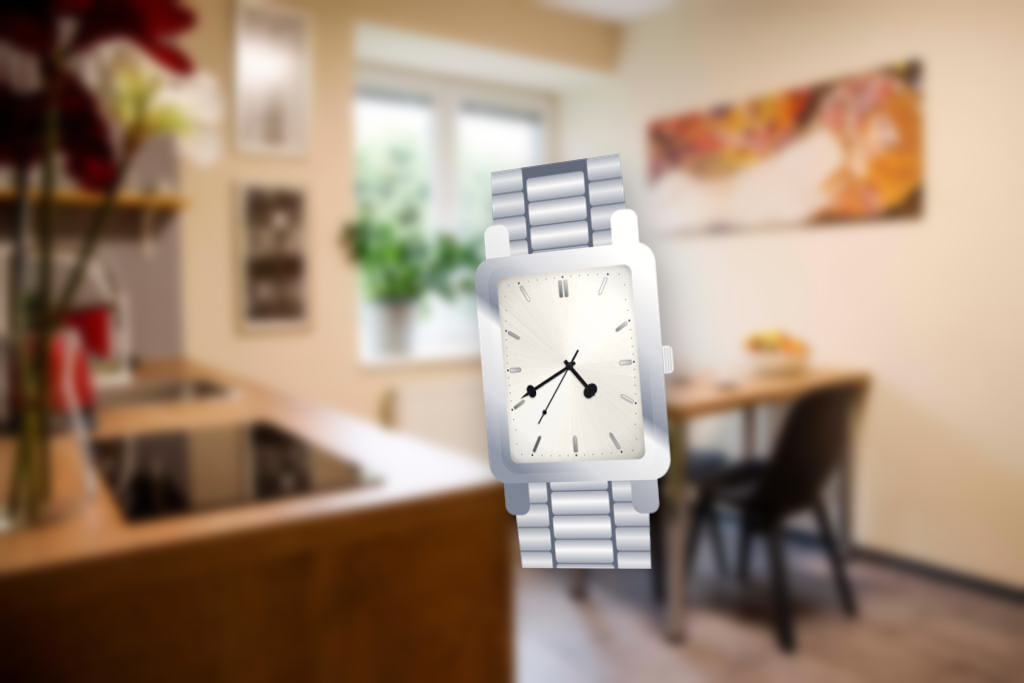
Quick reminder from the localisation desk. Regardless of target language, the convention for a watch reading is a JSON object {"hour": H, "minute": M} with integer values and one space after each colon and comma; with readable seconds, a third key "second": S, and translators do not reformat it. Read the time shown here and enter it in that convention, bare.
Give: {"hour": 4, "minute": 40, "second": 36}
